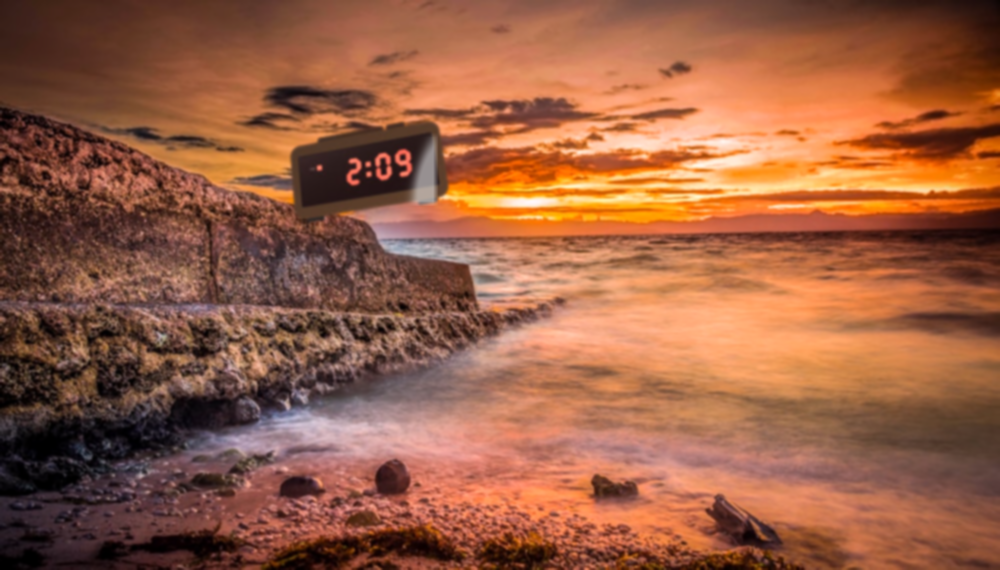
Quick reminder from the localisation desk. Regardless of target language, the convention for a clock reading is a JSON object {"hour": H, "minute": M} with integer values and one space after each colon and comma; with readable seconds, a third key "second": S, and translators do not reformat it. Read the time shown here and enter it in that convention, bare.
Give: {"hour": 2, "minute": 9}
